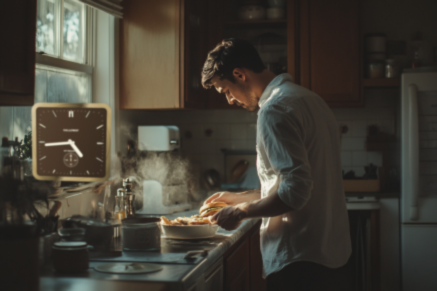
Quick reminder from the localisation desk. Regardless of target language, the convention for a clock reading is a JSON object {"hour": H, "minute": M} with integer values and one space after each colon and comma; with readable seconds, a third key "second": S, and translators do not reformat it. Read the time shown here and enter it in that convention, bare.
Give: {"hour": 4, "minute": 44}
